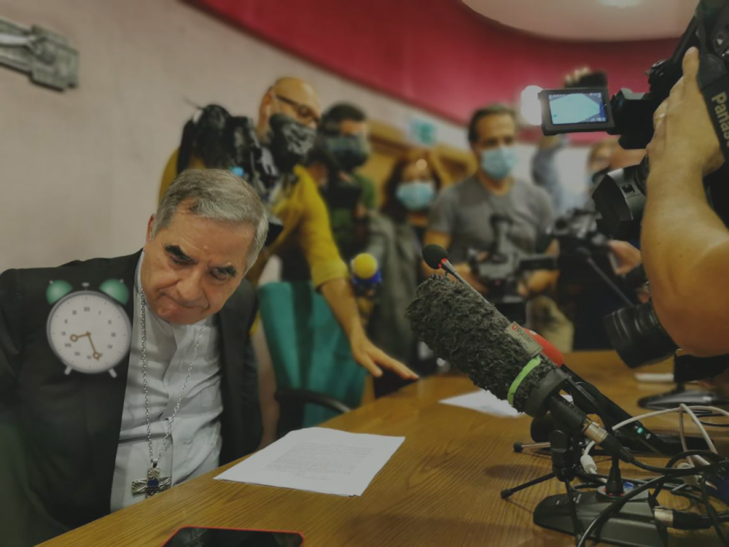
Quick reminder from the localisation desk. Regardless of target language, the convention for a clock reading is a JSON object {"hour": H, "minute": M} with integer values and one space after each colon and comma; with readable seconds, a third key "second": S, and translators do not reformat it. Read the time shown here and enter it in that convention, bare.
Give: {"hour": 8, "minute": 27}
